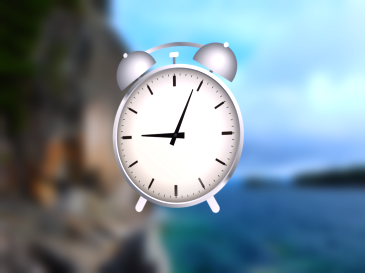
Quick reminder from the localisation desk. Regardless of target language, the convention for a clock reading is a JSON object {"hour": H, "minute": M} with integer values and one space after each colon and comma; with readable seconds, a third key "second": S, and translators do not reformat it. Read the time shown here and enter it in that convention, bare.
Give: {"hour": 9, "minute": 4}
